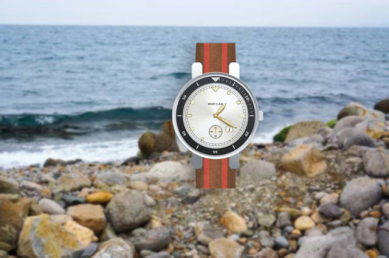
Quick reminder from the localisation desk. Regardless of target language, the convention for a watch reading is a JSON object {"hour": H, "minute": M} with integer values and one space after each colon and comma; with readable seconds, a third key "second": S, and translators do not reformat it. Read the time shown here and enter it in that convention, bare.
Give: {"hour": 1, "minute": 20}
